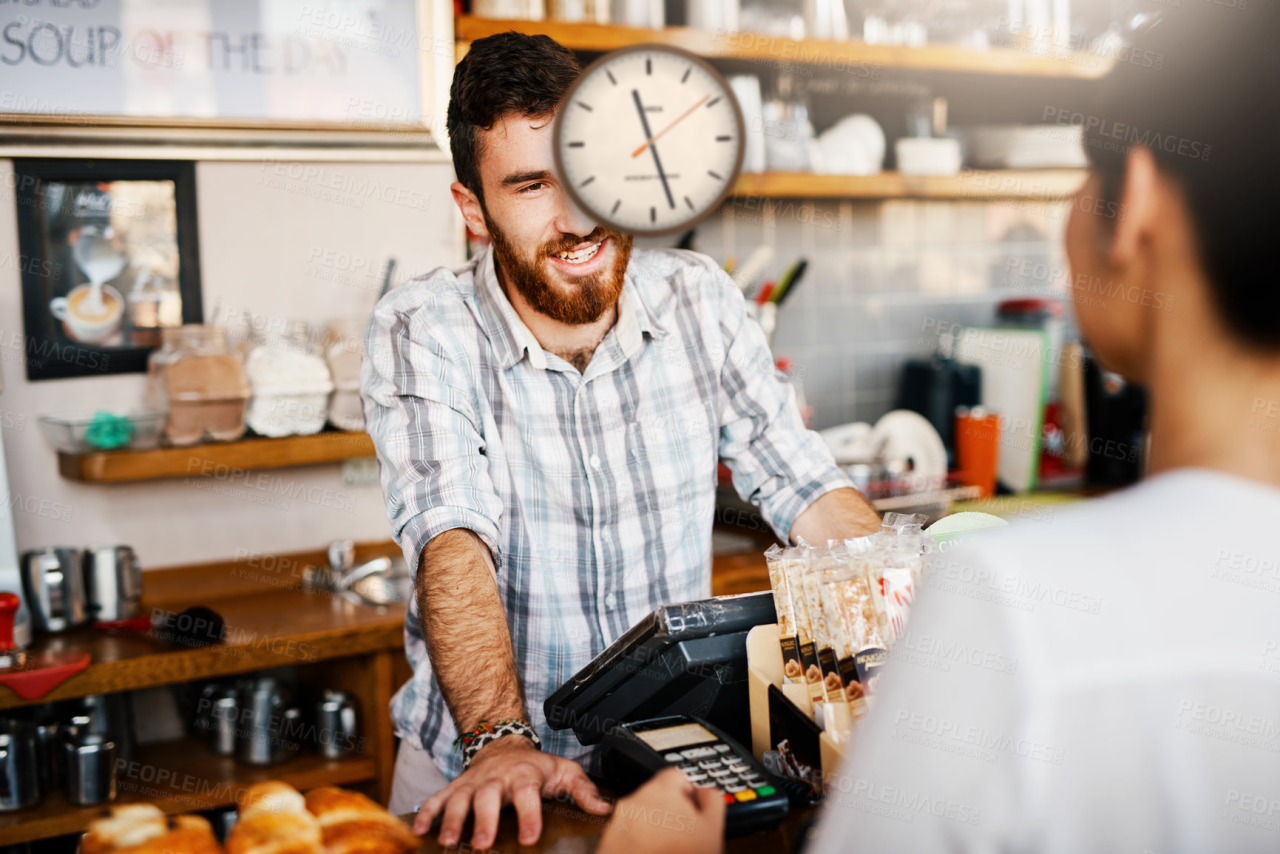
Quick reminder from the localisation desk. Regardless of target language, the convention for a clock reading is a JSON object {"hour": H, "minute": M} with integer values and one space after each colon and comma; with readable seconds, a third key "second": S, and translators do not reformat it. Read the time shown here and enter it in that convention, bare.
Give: {"hour": 11, "minute": 27, "second": 9}
